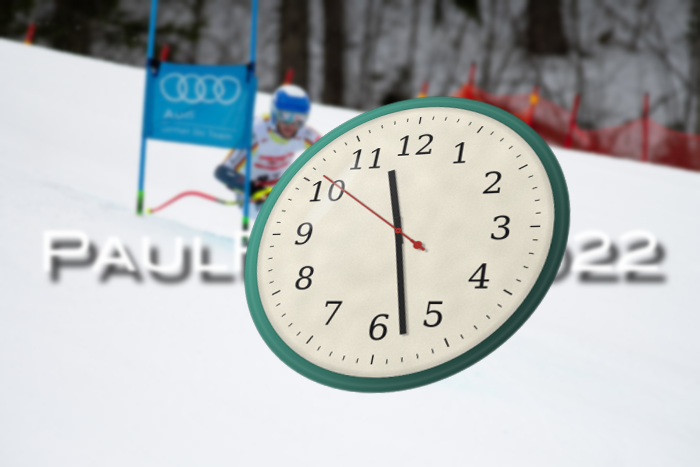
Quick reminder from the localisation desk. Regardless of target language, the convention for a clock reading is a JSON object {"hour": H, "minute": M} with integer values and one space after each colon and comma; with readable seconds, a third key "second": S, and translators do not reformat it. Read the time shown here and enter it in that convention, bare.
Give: {"hour": 11, "minute": 27, "second": 51}
